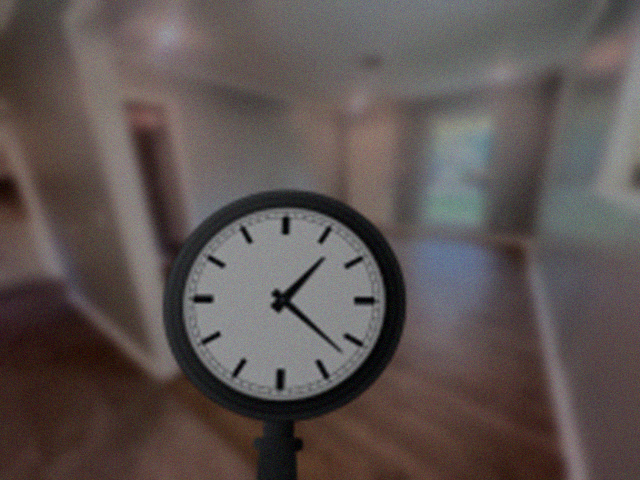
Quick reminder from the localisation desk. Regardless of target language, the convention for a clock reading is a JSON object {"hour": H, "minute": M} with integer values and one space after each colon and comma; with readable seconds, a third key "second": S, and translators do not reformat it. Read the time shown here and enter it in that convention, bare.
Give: {"hour": 1, "minute": 22}
